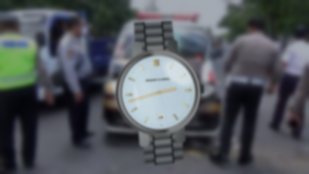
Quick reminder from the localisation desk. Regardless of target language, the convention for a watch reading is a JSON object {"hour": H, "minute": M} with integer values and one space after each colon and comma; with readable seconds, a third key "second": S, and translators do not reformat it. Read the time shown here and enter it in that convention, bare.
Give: {"hour": 2, "minute": 43}
